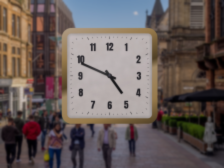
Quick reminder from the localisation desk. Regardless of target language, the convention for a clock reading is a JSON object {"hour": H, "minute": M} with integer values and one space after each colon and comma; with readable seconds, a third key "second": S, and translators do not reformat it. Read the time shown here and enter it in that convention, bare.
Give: {"hour": 4, "minute": 49}
